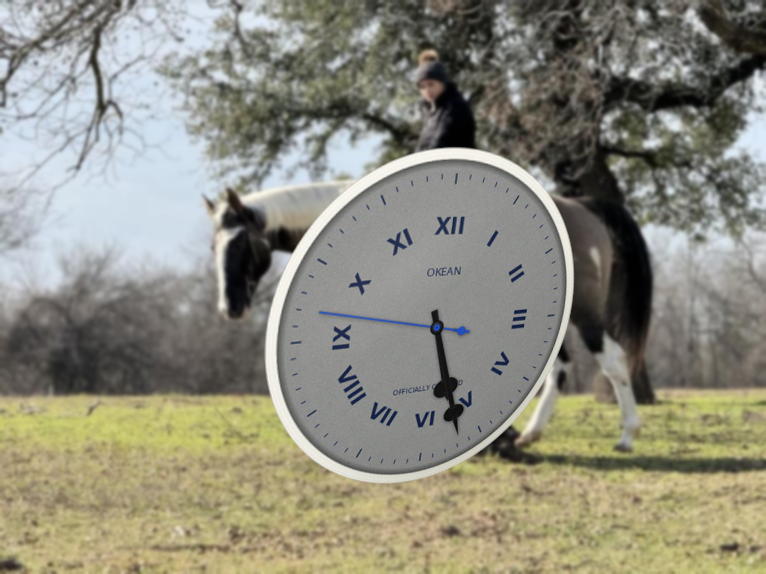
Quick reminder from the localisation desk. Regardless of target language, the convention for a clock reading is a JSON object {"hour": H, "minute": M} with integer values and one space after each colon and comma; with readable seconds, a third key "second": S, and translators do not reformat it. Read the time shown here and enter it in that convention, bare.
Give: {"hour": 5, "minute": 26, "second": 47}
